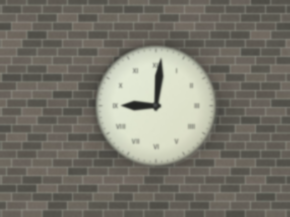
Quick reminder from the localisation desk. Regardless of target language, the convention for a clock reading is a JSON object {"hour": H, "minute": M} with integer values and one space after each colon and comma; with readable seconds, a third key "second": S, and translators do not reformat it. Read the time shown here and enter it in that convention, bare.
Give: {"hour": 9, "minute": 1}
